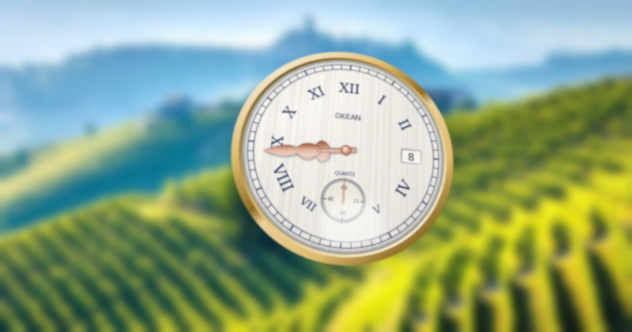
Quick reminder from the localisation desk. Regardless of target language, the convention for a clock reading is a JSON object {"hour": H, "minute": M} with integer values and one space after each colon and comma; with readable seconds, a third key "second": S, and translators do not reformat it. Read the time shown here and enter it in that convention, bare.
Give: {"hour": 8, "minute": 44}
